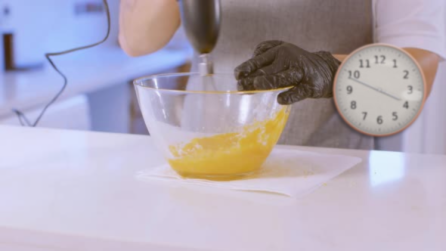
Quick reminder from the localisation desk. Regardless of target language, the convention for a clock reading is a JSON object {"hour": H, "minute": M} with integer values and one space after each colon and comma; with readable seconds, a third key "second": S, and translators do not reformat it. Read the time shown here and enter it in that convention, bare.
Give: {"hour": 3, "minute": 49}
